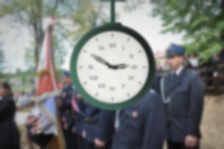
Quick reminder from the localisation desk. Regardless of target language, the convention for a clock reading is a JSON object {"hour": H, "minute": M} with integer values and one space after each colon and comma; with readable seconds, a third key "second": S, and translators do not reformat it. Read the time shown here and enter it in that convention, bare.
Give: {"hour": 2, "minute": 50}
